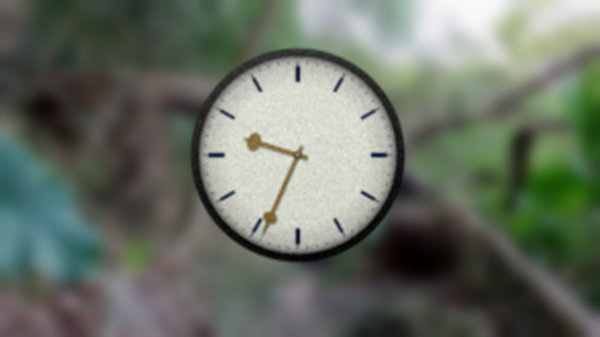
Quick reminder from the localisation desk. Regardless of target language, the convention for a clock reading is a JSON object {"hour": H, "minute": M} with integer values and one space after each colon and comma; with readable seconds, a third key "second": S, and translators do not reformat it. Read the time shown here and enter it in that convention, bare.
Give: {"hour": 9, "minute": 34}
